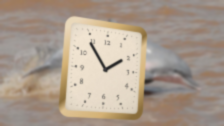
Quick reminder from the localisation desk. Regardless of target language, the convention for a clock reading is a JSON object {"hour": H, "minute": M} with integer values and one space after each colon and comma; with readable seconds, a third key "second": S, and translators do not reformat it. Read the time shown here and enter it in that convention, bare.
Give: {"hour": 1, "minute": 54}
